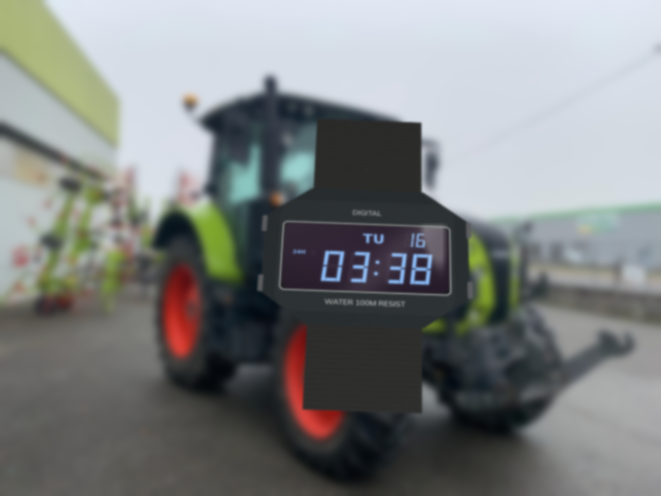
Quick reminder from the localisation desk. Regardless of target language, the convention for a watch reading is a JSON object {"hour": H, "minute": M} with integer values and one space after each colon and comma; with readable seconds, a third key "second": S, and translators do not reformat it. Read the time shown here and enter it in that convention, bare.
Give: {"hour": 3, "minute": 38}
